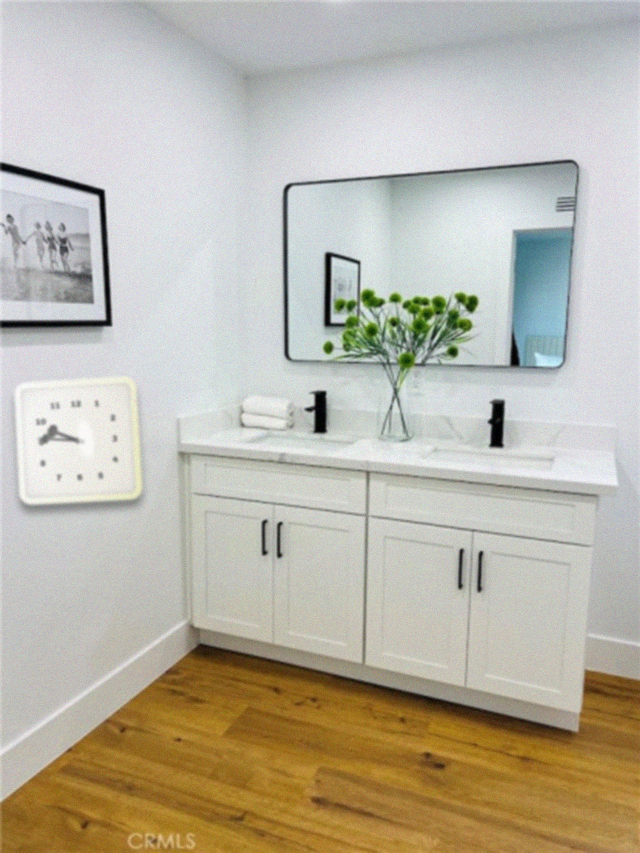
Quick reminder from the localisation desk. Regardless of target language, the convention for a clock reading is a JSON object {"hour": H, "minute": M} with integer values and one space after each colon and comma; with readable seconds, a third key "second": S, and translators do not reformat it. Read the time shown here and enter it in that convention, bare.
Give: {"hour": 9, "minute": 46}
